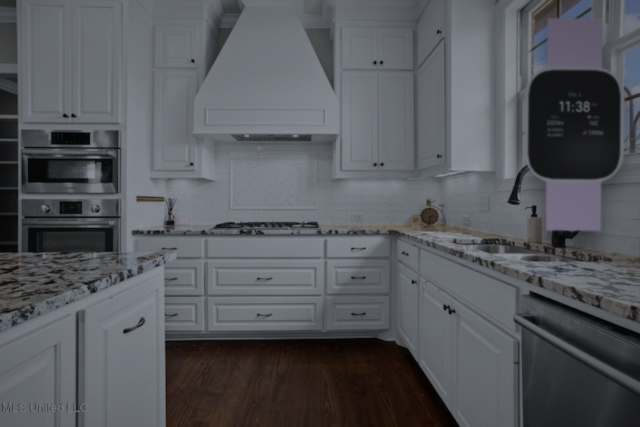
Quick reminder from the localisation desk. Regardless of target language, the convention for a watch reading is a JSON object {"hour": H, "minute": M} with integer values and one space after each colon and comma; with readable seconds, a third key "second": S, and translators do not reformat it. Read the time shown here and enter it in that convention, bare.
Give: {"hour": 11, "minute": 38}
